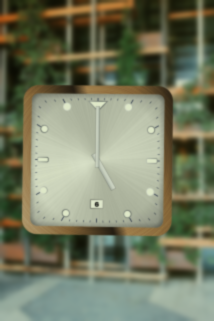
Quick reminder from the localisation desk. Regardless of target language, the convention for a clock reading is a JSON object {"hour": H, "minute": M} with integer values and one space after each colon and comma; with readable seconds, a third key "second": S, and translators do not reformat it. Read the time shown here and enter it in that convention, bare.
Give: {"hour": 5, "minute": 0}
